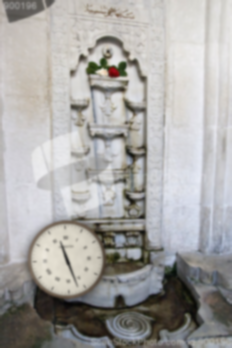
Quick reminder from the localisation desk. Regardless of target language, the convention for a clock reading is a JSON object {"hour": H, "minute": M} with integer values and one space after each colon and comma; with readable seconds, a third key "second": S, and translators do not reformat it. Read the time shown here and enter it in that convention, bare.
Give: {"hour": 11, "minute": 27}
